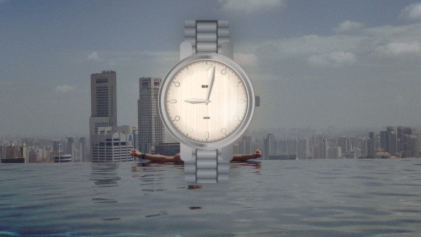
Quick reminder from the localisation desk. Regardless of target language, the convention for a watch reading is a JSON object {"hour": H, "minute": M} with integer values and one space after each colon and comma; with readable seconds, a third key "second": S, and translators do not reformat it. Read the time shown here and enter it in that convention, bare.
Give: {"hour": 9, "minute": 2}
